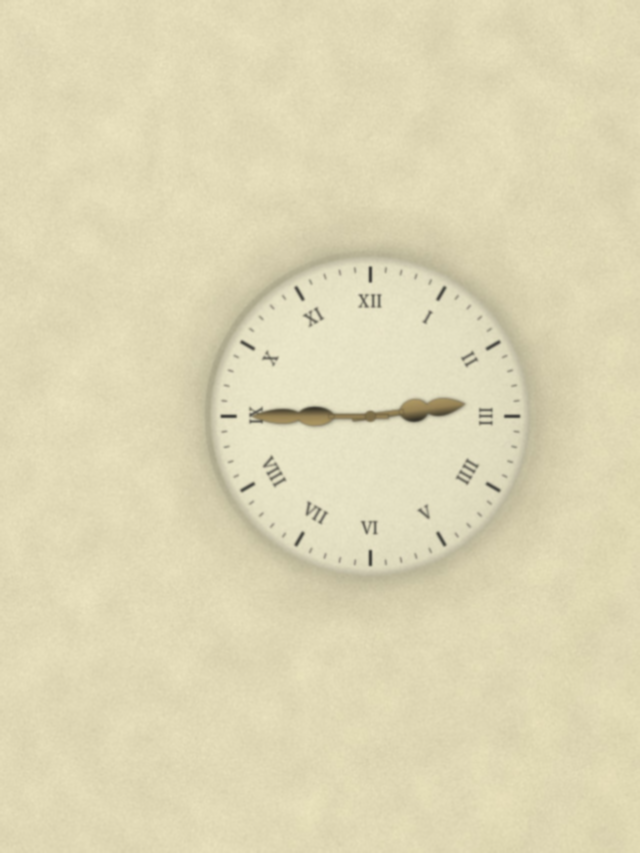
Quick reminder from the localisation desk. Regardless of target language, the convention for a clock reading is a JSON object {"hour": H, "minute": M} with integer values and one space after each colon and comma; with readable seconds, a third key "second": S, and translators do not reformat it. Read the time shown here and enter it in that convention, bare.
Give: {"hour": 2, "minute": 45}
